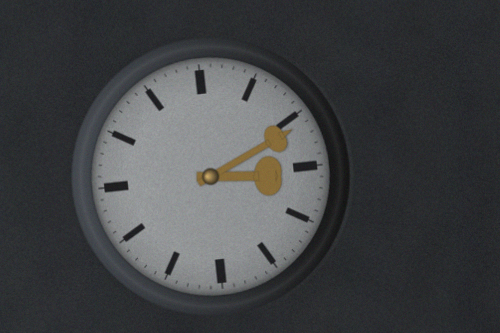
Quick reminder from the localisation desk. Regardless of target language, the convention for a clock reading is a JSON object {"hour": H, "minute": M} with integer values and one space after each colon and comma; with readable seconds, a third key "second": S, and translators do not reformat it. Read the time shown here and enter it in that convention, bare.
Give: {"hour": 3, "minute": 11}
